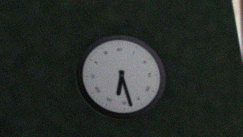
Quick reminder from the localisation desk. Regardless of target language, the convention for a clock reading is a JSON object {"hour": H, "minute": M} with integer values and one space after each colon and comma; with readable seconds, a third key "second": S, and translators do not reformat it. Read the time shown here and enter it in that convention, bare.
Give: {"hour": 6, "minute": 28}
